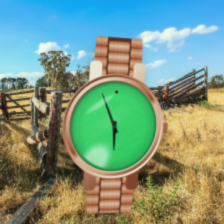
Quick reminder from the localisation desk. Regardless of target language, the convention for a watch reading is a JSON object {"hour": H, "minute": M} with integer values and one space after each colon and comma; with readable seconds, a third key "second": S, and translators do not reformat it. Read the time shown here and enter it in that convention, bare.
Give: {"hour": 5, "minute": 56}
